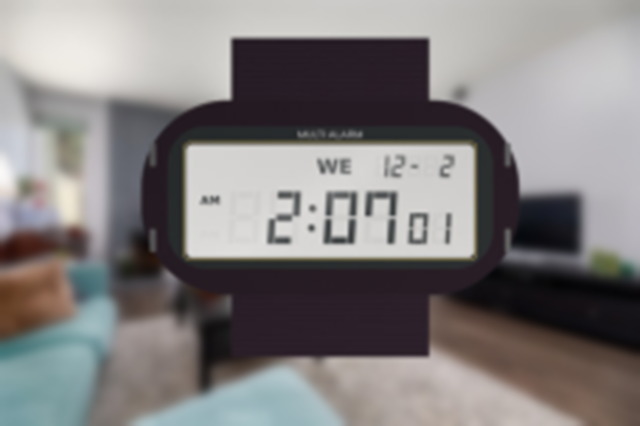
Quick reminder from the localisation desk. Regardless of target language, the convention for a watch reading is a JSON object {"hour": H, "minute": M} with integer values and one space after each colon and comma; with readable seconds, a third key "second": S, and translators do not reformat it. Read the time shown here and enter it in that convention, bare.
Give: {"hour": 2, "minute": 7, "second": 1}
